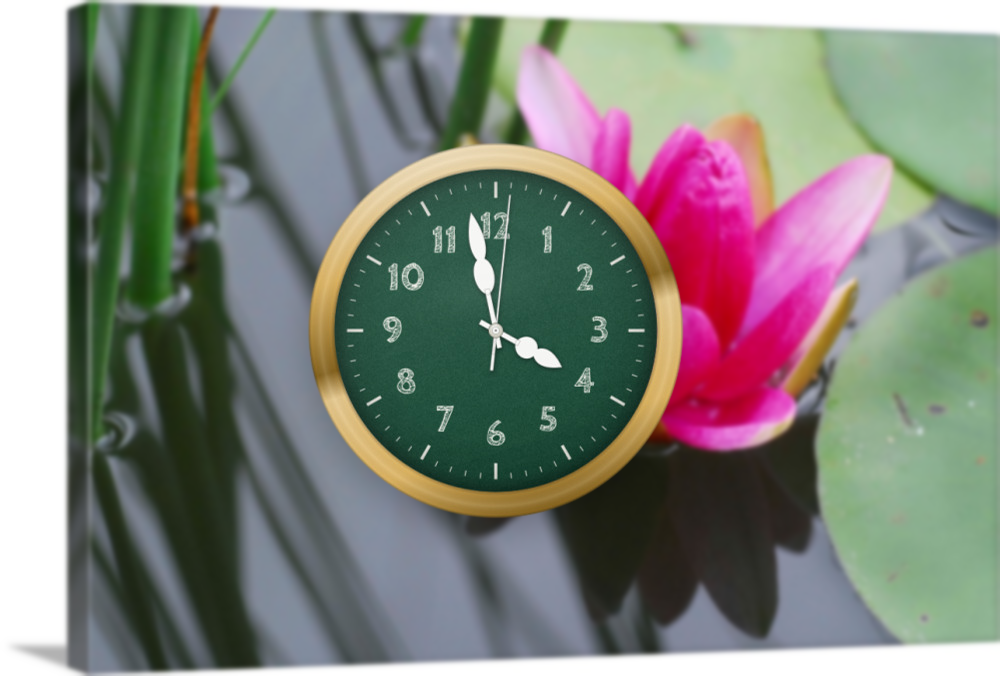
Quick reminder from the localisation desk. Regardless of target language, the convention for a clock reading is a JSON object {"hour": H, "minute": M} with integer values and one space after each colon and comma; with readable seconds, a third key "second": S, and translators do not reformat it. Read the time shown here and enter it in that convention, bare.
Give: {"hour": 3, "minute": 58, "second": 1}
